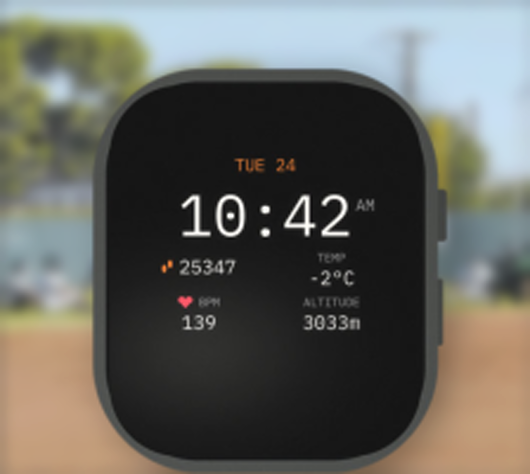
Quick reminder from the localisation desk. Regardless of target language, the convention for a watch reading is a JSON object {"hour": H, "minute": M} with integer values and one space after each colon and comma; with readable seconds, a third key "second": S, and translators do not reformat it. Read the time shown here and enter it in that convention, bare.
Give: {"hour": 10, "minute": 42}
